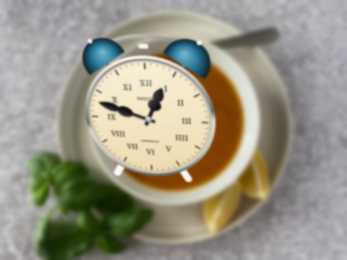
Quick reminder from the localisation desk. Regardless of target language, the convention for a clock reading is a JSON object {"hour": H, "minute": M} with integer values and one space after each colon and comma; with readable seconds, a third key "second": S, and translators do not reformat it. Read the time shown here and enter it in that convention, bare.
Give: {"hour": 12, "minute": 48}
